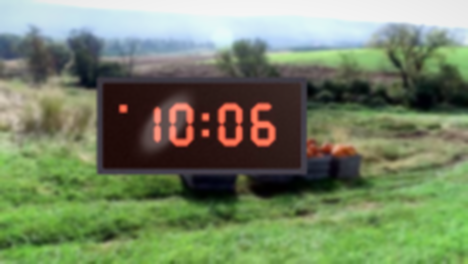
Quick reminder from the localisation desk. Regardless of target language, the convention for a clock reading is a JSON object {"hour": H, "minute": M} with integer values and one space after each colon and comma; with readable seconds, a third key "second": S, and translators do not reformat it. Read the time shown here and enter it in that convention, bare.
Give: {"hour": 10, "minute": 6}
